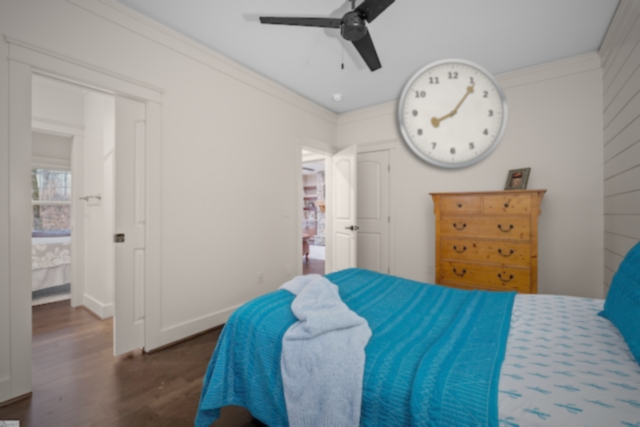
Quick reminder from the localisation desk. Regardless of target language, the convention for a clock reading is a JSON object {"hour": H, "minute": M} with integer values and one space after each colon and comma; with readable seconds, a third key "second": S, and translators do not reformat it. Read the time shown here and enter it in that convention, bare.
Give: {"hour": 8, "minute": 6}
